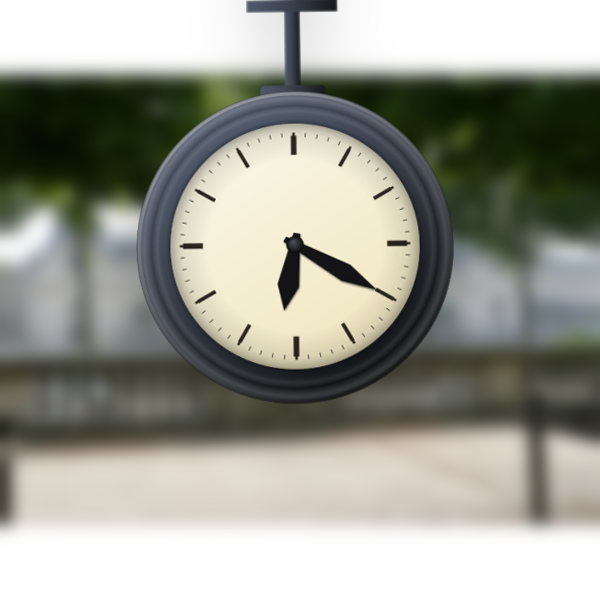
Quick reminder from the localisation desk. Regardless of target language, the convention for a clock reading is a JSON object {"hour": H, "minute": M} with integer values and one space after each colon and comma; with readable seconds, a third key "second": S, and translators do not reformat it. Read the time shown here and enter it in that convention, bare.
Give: {"hour": 6, "minute": 20}
